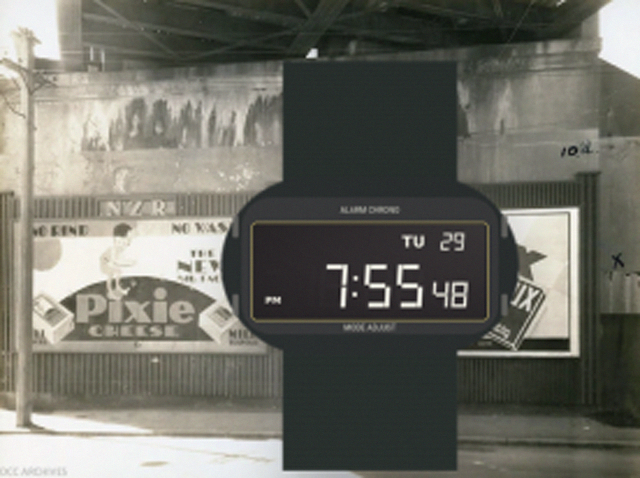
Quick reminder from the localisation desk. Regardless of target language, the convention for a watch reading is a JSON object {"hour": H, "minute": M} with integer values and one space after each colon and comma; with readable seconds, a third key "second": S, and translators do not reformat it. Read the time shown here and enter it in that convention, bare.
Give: {"hour": 7, "minute": 55, "second": 48}
